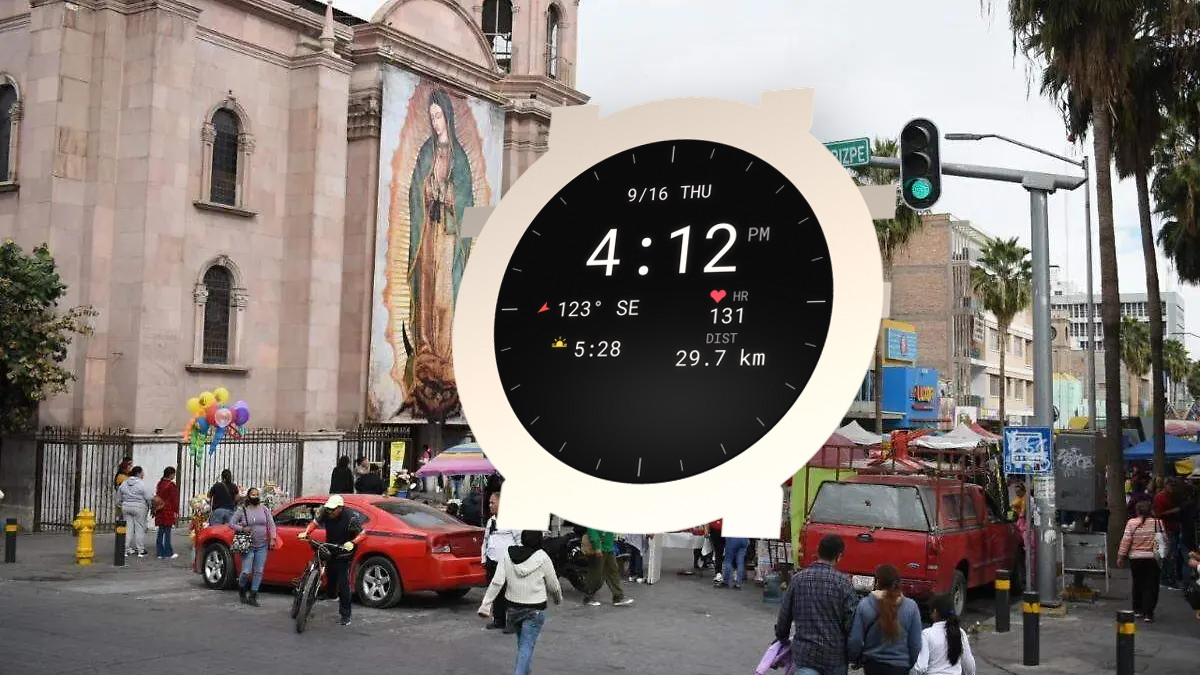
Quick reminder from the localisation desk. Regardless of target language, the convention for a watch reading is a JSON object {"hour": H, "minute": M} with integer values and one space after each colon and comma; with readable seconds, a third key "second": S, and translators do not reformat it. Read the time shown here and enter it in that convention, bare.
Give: {"hour": 4, "minute": 12}
